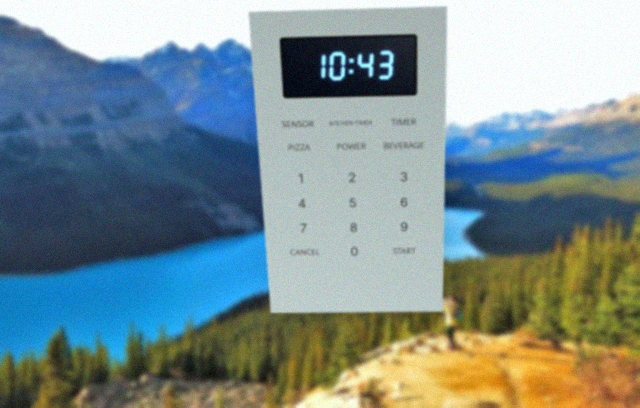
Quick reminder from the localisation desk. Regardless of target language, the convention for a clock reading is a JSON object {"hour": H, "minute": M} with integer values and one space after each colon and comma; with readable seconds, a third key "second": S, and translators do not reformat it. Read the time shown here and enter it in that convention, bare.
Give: {"hour": 10, "minute": 43}
